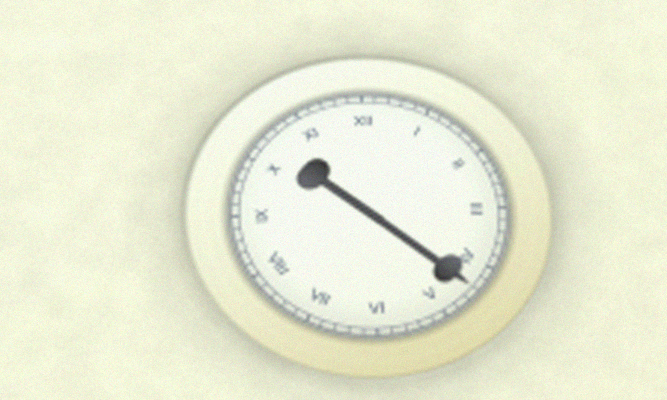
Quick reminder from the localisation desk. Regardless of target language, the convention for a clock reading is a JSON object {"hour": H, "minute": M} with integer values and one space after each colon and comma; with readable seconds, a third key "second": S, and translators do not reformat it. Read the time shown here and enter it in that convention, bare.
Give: {"hour": 10, "minute": 22}
